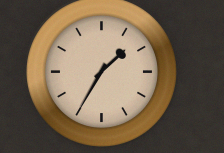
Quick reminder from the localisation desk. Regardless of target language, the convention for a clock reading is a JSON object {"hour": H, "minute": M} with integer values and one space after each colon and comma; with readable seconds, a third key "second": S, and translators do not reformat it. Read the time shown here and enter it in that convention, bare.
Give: {"hour": 1, "minute": 35}
